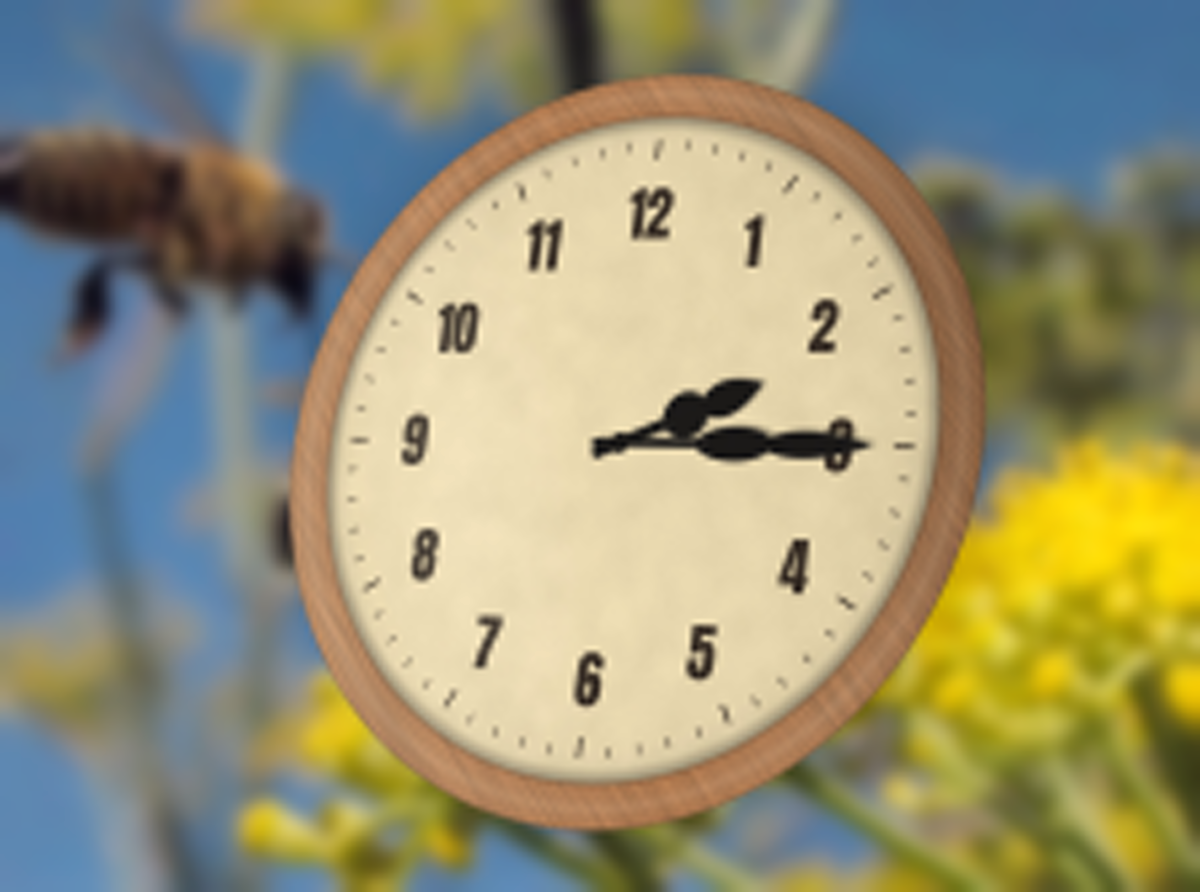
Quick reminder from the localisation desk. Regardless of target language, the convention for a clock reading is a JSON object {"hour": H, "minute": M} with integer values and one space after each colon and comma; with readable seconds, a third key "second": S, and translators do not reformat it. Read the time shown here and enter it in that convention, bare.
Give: {"hour": 2, "minute": 15}
